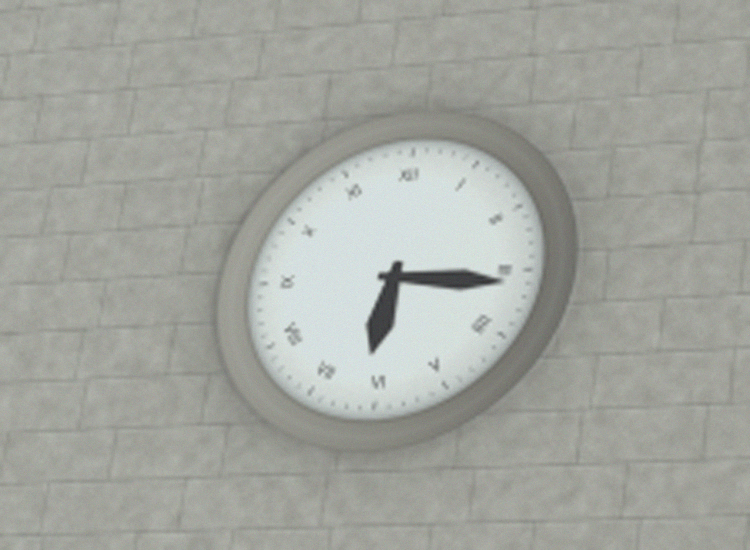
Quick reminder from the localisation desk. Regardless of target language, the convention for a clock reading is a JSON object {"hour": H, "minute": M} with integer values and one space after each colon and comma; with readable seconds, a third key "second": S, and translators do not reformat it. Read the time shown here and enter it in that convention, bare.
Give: {"hour": 6, "minute": 16}
